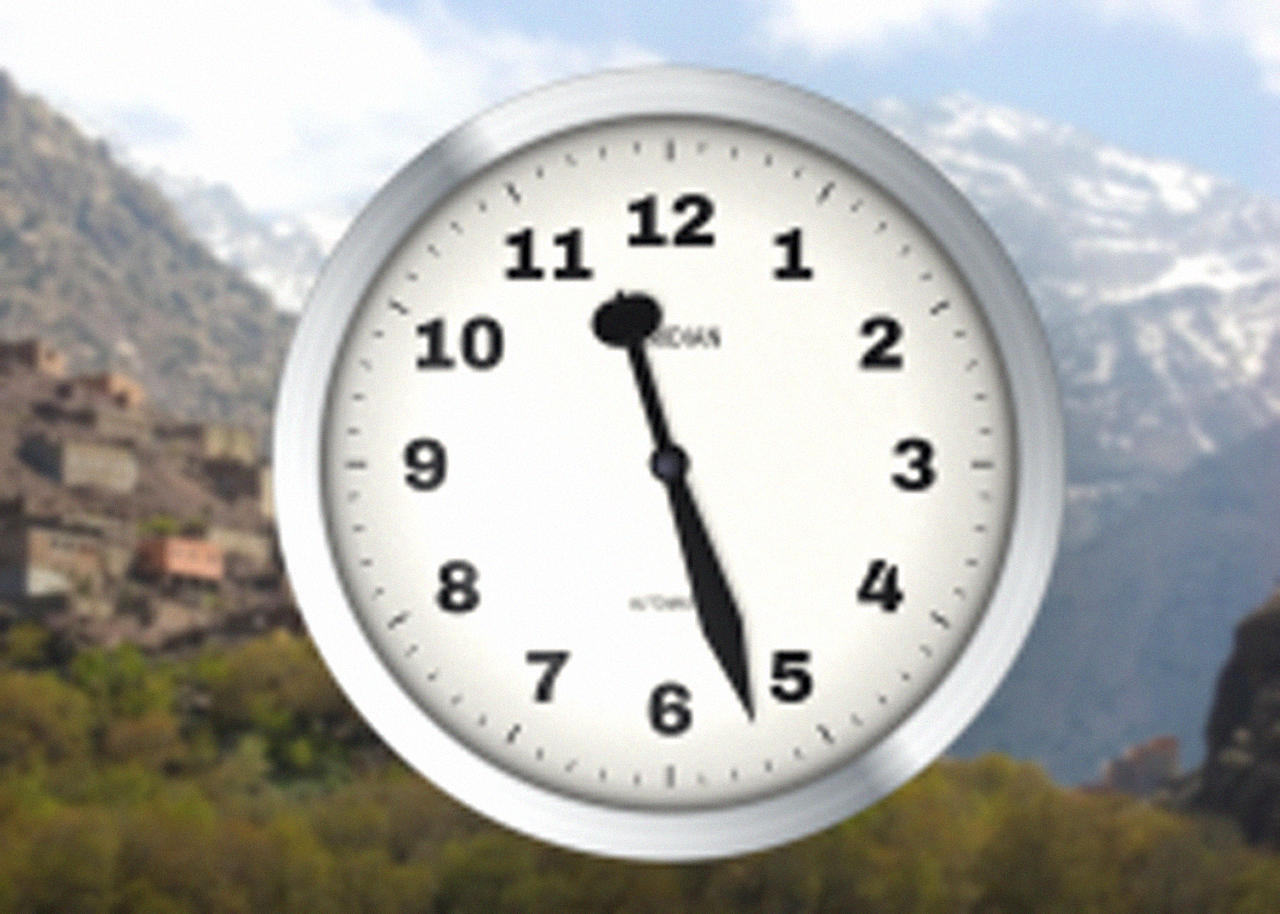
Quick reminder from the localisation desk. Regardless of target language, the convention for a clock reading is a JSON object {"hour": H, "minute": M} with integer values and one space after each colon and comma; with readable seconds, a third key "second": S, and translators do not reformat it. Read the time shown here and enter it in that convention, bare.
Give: {"hour": 11, "minute": 27}
